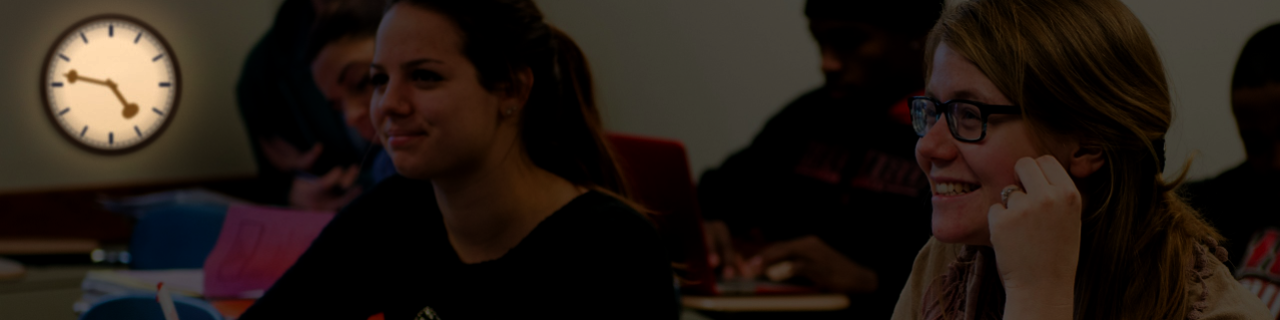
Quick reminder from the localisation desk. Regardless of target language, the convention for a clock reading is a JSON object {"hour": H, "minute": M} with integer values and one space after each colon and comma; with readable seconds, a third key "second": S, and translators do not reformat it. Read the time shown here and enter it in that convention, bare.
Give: {"hour": 4, "minute": 47}
